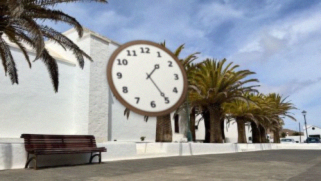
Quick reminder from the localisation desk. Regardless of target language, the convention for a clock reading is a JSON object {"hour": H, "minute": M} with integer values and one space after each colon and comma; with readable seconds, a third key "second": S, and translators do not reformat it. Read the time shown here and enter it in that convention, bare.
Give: {"hour": 1, "minute": 25}
